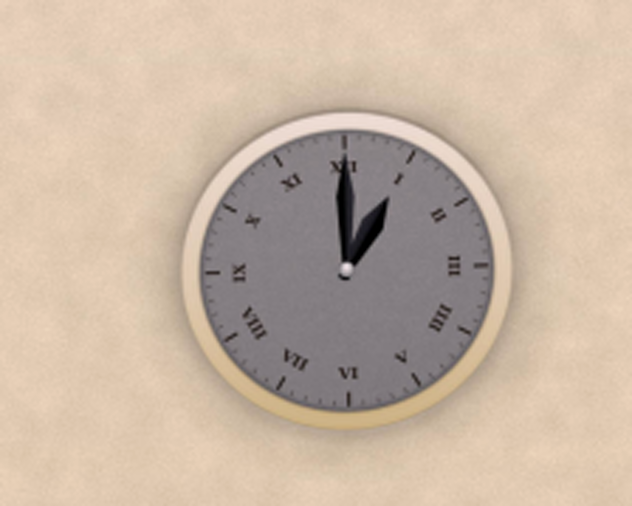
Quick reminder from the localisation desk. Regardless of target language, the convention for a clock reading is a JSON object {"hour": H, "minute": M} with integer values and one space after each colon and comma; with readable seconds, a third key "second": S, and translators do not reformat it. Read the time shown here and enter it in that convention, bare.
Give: {"hour": 1, "minute": 0}
